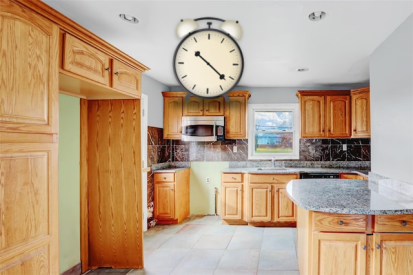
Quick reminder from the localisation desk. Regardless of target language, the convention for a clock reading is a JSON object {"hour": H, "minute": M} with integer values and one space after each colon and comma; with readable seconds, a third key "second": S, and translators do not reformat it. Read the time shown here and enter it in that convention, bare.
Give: {"hour": 10, "minute": 22}
